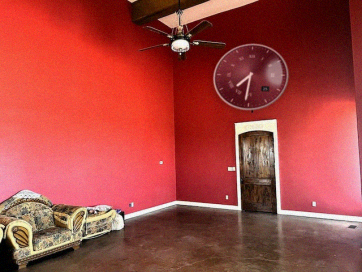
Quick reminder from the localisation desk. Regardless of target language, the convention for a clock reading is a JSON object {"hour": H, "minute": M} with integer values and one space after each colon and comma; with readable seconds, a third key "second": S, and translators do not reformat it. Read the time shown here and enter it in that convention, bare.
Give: {"hour": 7, "minute": 31}
